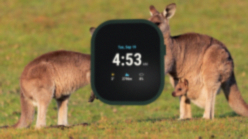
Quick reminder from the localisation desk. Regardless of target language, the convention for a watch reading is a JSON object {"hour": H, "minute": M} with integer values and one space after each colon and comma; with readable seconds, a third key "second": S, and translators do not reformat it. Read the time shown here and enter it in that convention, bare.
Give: {"hour": 4, "minute": 53}
